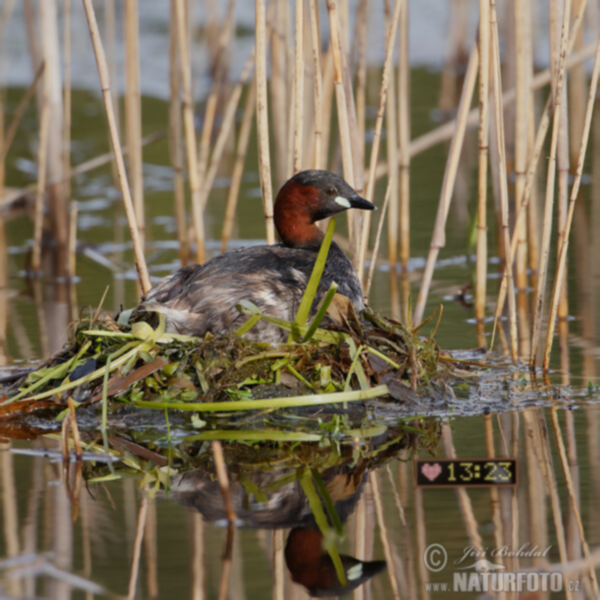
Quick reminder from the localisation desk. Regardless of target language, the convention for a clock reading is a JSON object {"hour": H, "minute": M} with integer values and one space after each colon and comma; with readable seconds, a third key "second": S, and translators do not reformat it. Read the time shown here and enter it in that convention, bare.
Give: {"hour": 13, "minute": 23}
